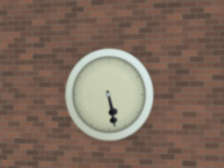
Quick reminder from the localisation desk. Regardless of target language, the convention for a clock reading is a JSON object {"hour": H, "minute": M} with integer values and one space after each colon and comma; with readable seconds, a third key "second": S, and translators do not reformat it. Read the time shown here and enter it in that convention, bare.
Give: {"hour": 5, "minute": 28}
